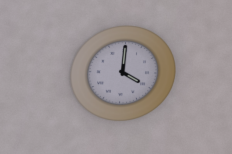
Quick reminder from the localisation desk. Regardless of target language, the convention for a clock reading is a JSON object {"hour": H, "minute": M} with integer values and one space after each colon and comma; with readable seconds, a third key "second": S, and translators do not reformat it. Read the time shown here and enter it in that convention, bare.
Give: {"hour": 4, "minute": 0}
